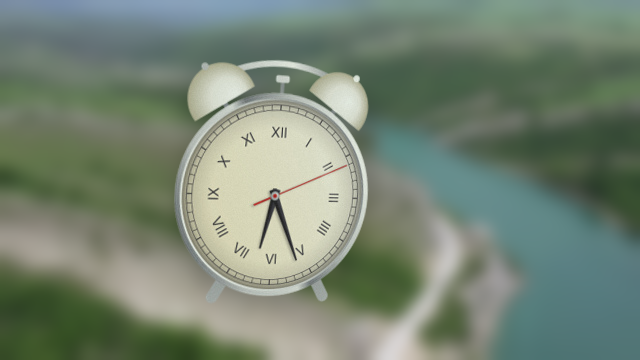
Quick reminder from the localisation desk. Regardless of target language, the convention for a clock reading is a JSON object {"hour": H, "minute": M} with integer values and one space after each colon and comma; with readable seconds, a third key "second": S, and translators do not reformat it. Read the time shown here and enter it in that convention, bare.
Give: {"hour": 6, "minute": 26, "second": 11}
